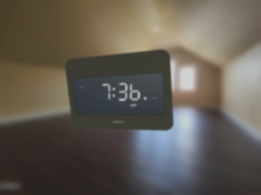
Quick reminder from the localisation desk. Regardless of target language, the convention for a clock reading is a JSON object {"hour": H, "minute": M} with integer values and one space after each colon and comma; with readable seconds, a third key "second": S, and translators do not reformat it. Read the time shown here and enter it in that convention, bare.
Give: {"hour": 7, "minute": 36}
